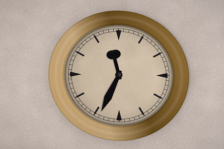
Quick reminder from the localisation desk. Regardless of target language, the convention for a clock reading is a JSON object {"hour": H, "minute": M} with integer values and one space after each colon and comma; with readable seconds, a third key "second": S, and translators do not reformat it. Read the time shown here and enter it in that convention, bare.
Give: {"hour": 11, "minute": 34}
